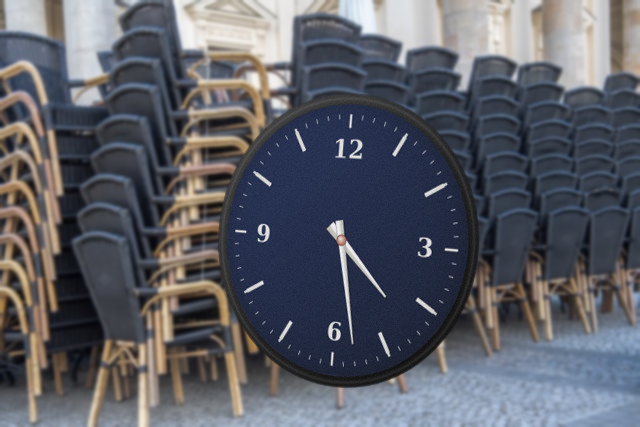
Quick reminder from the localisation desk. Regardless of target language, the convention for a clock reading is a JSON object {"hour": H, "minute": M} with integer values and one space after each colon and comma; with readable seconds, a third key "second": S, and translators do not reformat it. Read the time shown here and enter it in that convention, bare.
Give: {"hour": 4, "minute": 28}
